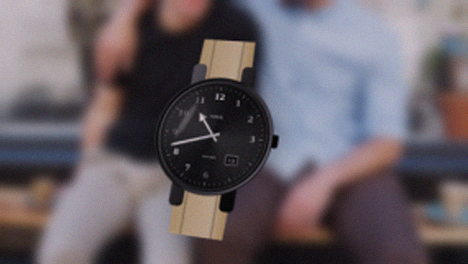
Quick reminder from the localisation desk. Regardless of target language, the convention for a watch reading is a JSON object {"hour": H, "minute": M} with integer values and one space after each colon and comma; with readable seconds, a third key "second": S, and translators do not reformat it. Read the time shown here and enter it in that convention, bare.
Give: {"hour": 10, "minute": 42}
